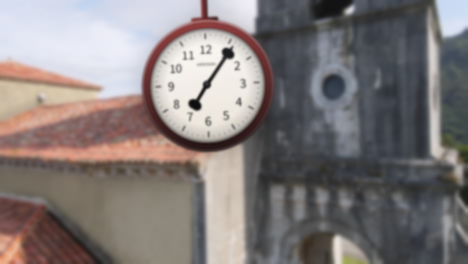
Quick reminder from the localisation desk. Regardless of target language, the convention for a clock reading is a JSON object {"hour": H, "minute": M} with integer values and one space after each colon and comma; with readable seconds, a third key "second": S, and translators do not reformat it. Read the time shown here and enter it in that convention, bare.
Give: {"hour": 7, "minute": 6}
